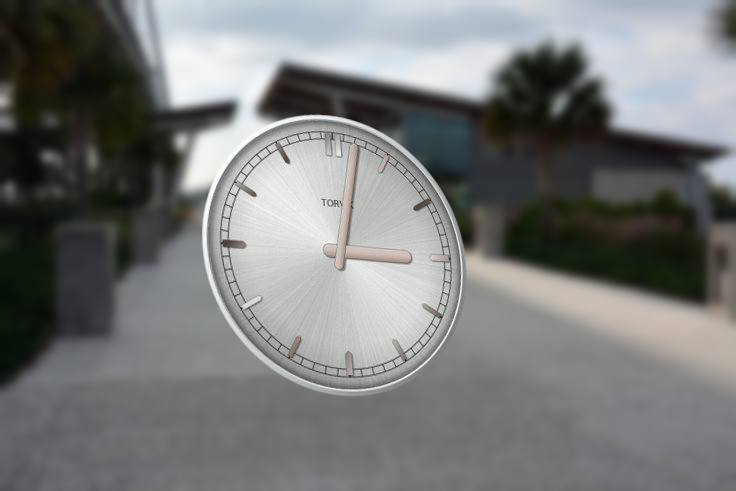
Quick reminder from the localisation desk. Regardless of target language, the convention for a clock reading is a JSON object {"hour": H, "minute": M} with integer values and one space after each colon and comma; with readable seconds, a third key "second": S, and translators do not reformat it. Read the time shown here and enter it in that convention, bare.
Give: {"hour": 3, "minute": 2}
